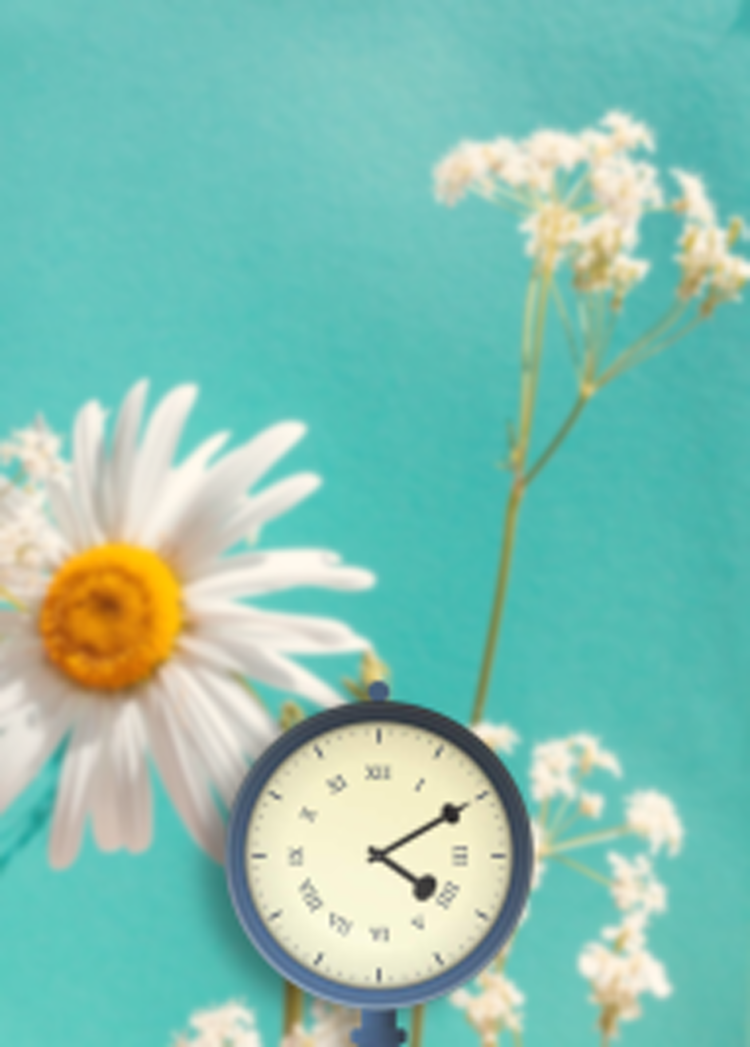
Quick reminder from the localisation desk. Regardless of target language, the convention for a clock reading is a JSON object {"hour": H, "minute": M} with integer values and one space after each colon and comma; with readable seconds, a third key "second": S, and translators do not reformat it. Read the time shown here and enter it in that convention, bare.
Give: {"hour": 4, "minute": 10}
